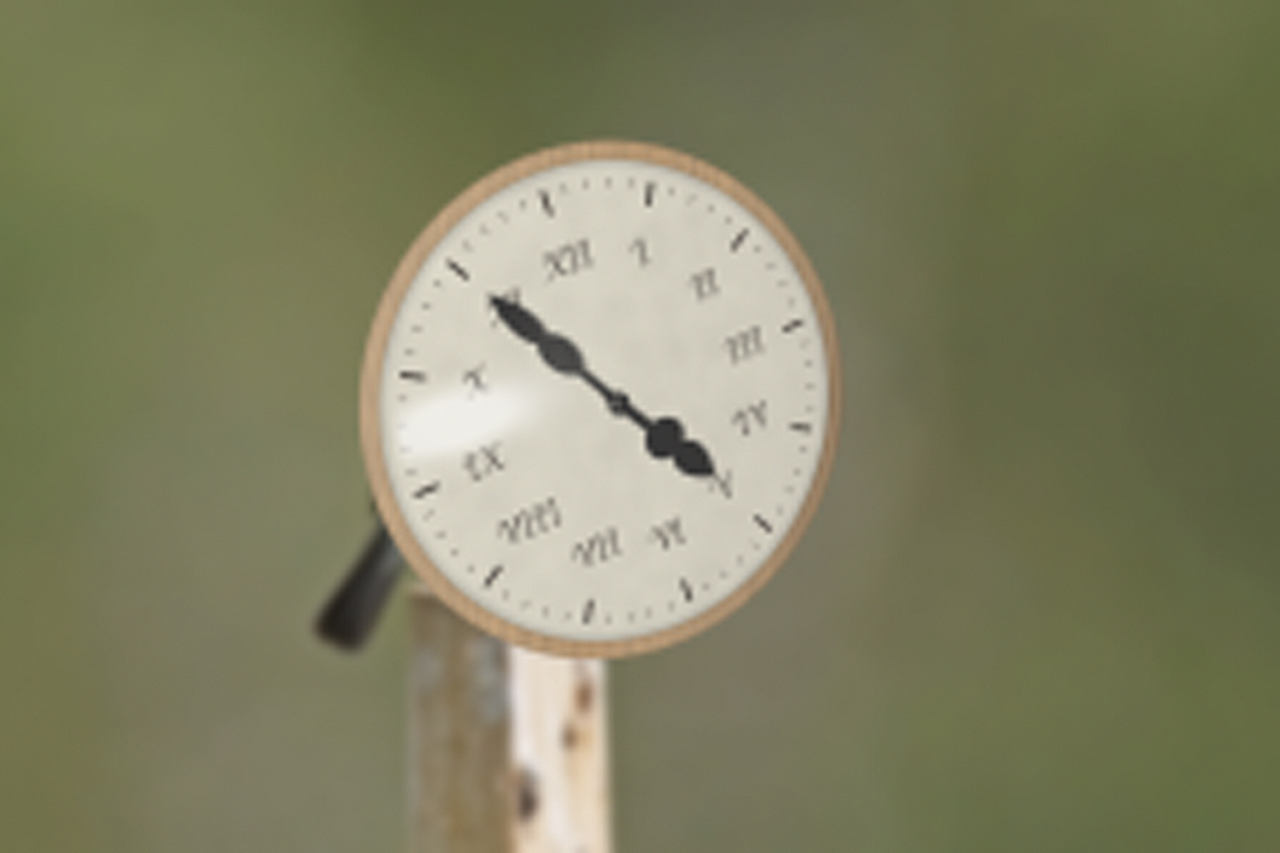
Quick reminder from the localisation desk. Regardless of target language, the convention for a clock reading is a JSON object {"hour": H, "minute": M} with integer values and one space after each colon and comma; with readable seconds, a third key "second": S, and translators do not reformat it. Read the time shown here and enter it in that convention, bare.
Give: {"hour": 4, "minute": 55}
